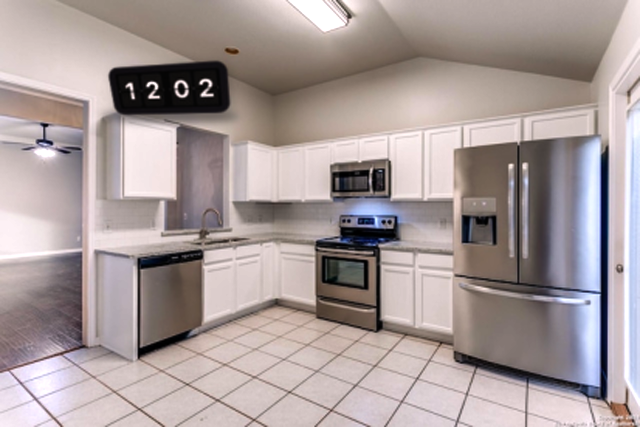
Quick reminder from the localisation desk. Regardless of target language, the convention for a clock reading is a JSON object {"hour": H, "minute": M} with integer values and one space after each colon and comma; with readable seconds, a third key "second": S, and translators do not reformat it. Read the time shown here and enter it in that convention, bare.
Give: {"hour": 12, "minute": 2}
